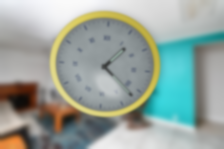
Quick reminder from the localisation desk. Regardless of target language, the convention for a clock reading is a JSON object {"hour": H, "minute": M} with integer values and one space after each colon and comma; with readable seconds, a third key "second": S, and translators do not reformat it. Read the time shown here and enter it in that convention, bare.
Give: {"hour": 1, "minute": 22}
